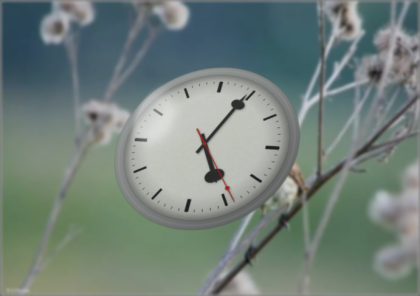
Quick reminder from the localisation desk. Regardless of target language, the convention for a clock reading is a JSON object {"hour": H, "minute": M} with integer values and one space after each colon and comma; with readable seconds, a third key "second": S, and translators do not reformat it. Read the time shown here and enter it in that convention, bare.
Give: {"hour": 5, "minute": 4, "second": 24}
